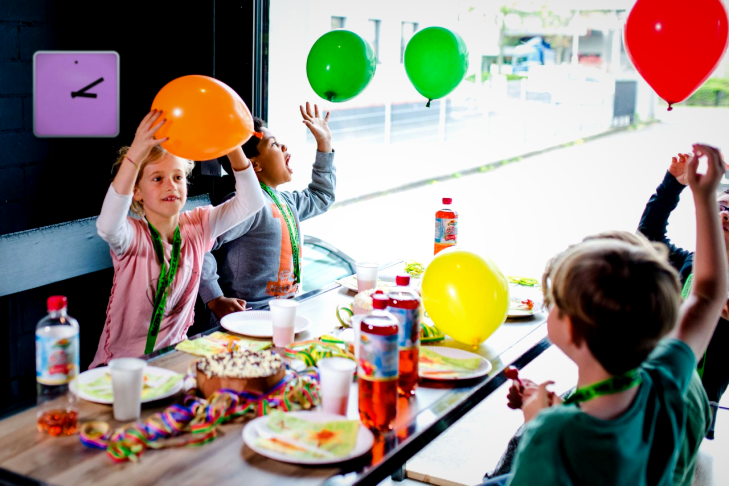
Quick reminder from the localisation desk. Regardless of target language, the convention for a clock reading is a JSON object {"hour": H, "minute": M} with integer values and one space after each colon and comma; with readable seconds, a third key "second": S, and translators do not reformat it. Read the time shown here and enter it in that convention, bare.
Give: {"hour": 3, "minute": 10}
